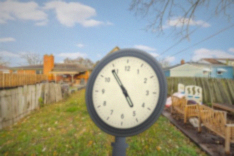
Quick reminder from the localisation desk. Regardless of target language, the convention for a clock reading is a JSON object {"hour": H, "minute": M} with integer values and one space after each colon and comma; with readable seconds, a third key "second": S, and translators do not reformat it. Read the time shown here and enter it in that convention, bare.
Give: {"hour": 4, "minute": 54}
